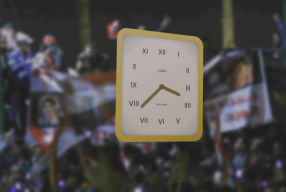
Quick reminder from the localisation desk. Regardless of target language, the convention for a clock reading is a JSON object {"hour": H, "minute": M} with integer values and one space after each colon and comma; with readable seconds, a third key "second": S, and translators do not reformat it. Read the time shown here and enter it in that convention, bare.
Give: {"hour": 3, "minute": 38}
